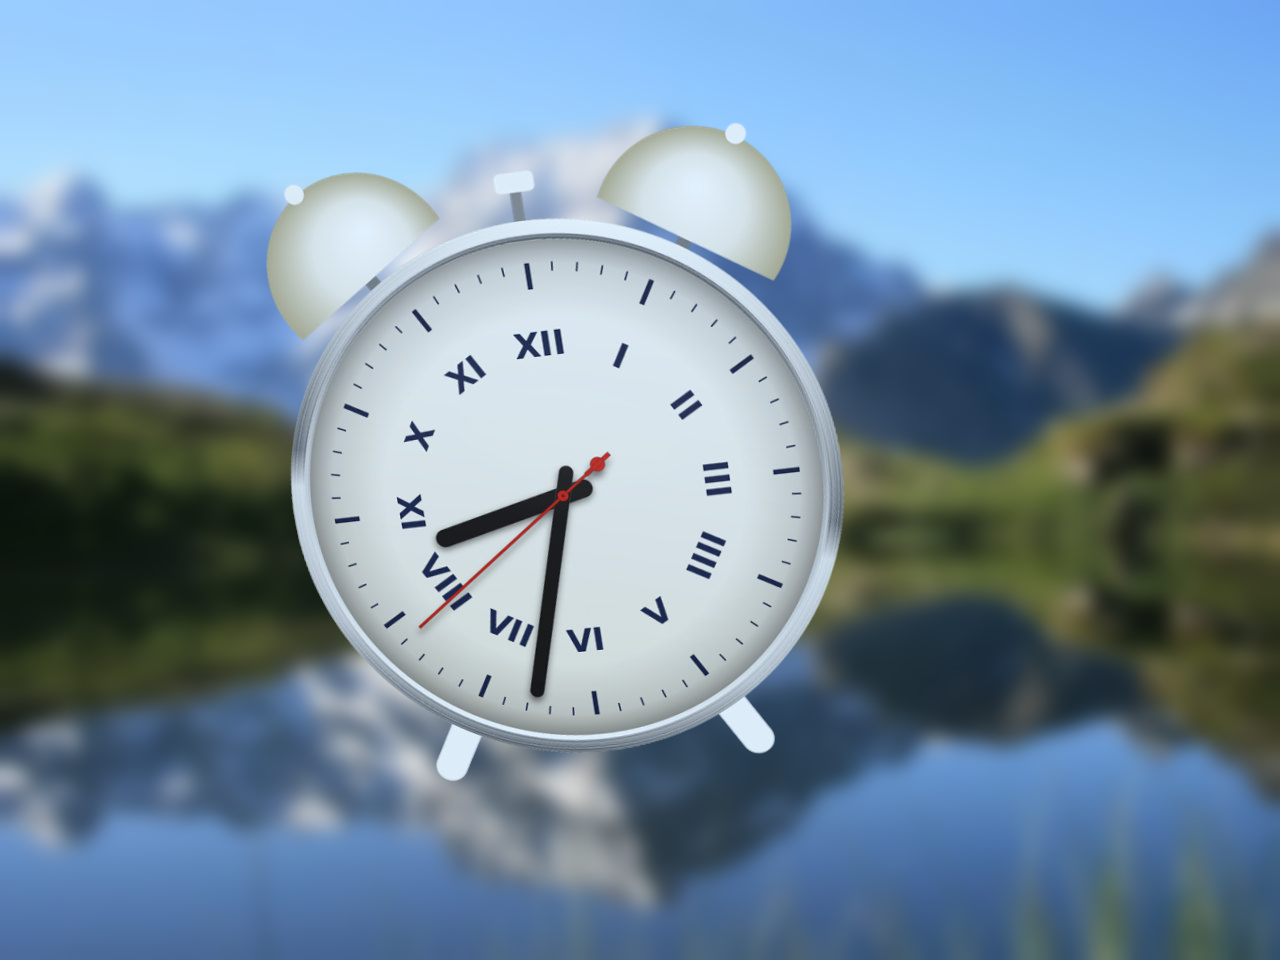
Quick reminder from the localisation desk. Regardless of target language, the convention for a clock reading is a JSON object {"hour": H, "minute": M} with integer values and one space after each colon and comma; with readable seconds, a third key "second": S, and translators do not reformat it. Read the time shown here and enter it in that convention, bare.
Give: {"hour": 8, "minute": 32, "second": 39}
